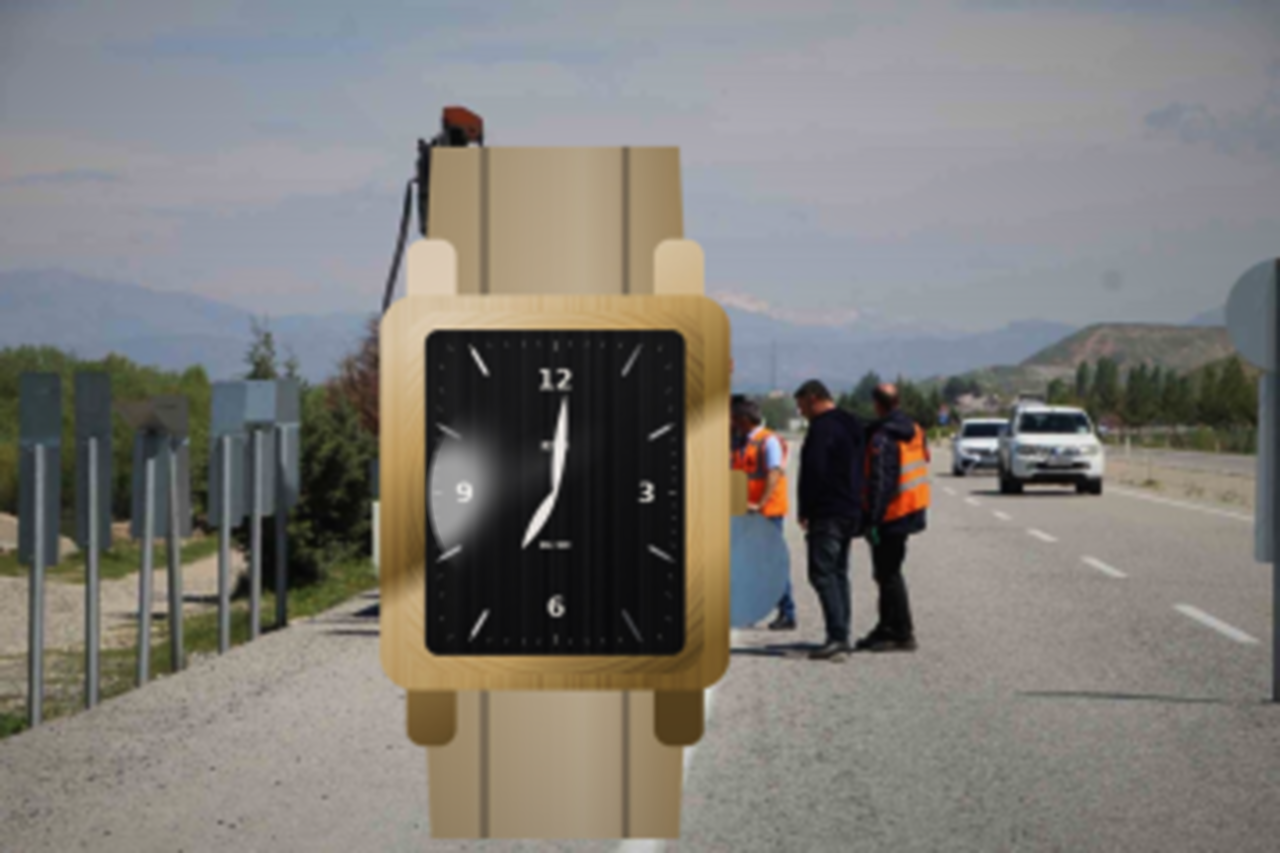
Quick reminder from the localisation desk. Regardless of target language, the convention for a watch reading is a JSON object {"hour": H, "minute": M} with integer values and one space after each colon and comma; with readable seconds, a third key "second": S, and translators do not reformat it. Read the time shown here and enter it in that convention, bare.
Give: {"hour": 7, "minute": 1}
